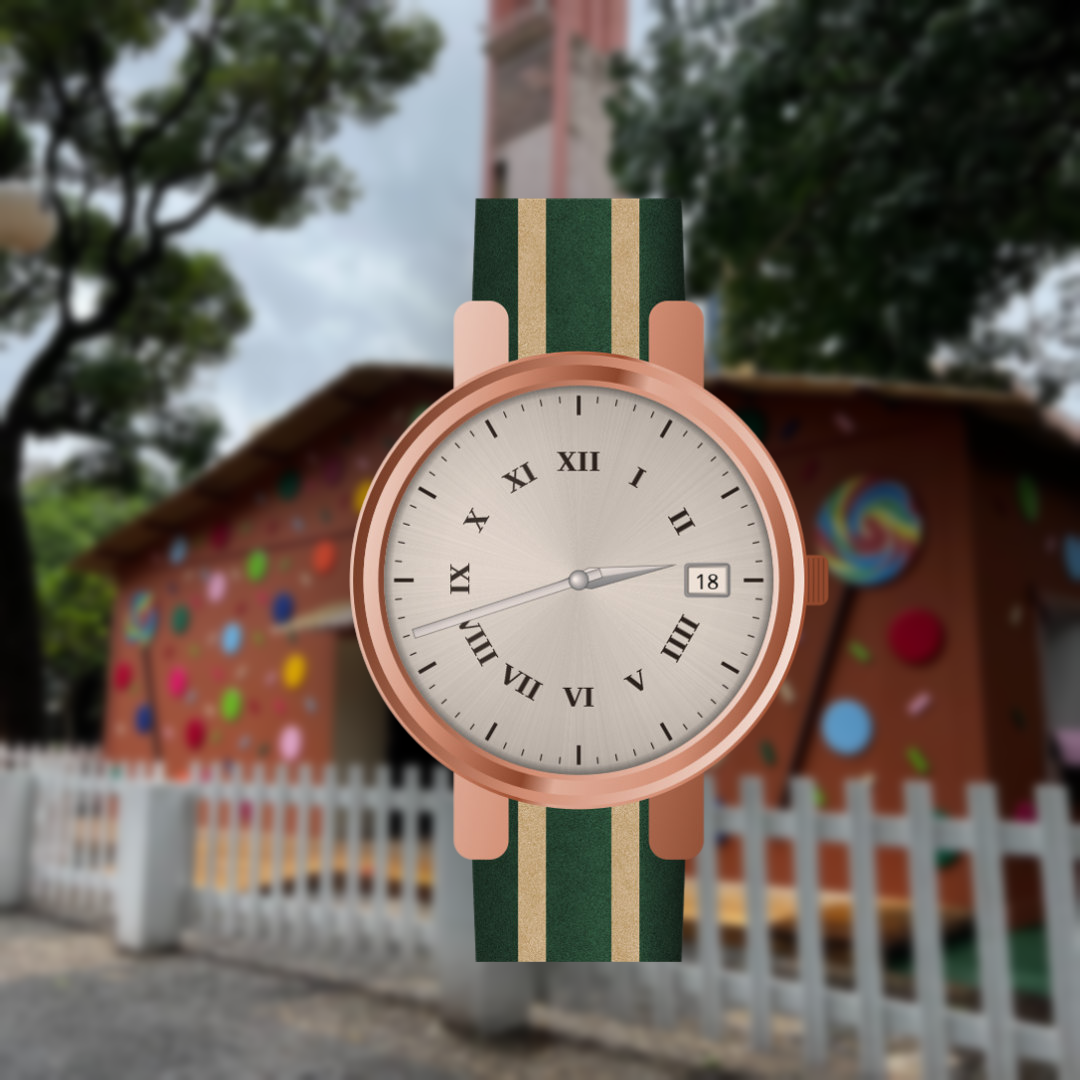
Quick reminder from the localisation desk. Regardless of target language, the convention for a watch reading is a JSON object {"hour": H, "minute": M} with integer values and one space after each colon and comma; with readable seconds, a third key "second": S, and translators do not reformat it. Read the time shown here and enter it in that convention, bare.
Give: {"hour": 2, "minute": 42}
